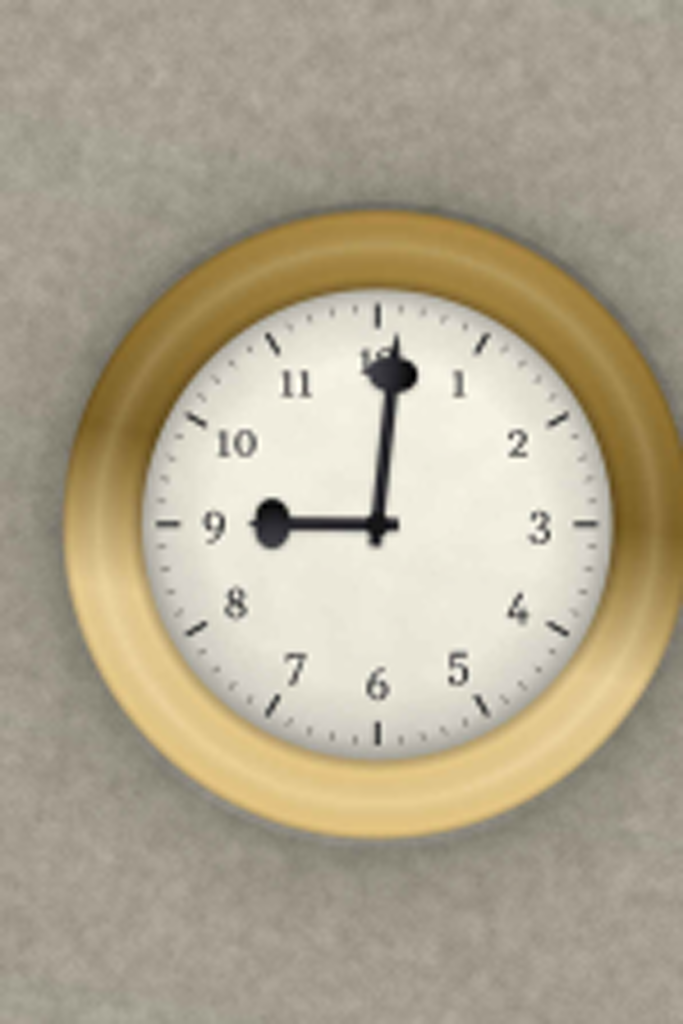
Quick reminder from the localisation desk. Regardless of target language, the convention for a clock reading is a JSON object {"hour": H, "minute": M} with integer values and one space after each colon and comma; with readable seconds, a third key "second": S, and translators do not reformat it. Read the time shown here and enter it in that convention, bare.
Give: {"hour": 9, "minute": 1}
